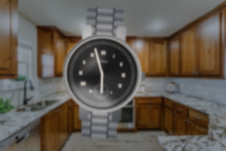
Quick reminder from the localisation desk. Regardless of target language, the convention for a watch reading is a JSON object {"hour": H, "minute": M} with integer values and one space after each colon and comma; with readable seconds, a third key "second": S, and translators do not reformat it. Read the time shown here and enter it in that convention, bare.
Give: {"hour": 5, "minute": 57}
